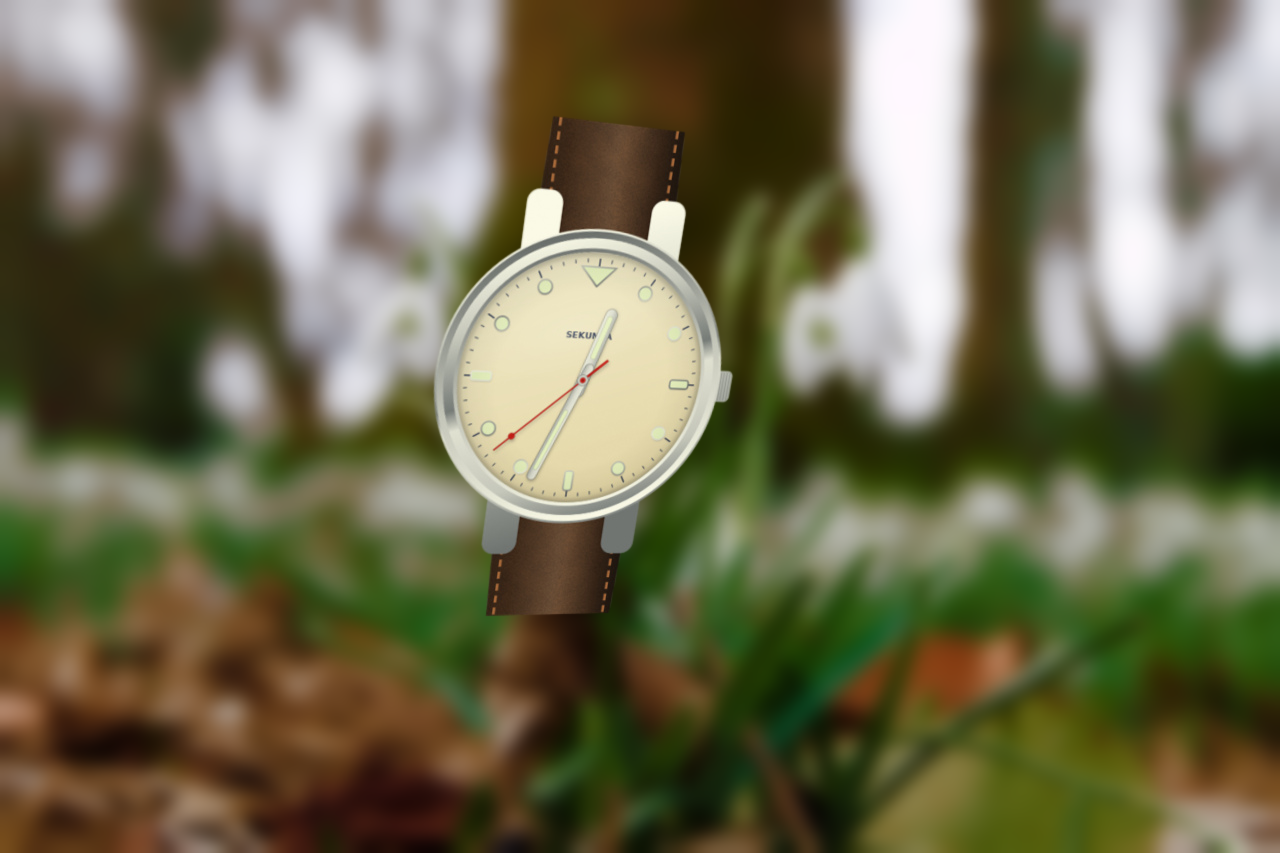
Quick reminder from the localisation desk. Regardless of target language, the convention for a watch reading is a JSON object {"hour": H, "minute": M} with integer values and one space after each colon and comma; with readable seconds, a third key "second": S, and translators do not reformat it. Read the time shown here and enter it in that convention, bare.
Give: {"hour": 12, "minute": 33, "second": 38}
